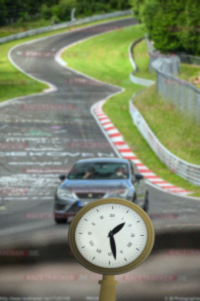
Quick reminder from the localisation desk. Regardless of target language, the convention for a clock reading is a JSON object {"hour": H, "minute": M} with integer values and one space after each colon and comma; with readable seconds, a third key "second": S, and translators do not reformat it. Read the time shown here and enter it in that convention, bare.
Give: {"hour": 1, "minute": 28}
